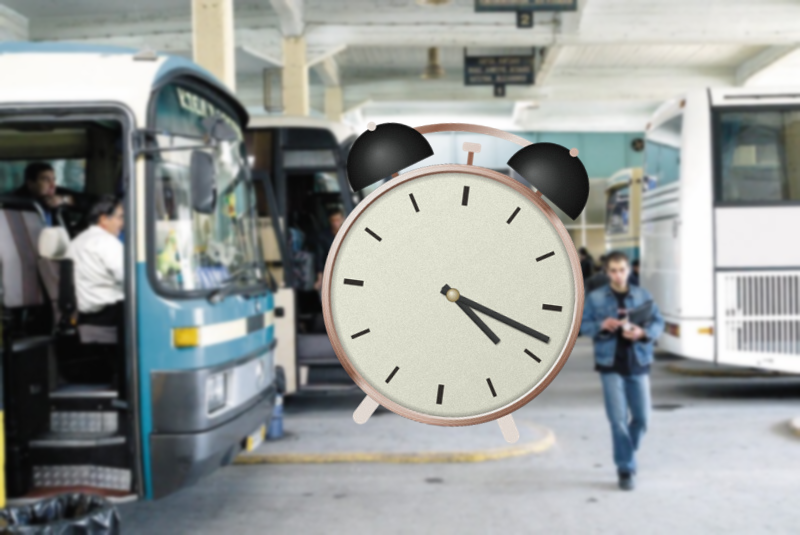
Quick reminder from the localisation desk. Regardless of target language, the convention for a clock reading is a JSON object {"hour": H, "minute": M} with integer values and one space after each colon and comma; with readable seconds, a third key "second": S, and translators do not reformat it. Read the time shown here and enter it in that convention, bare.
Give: {"hour": 4, "minute": 18}
